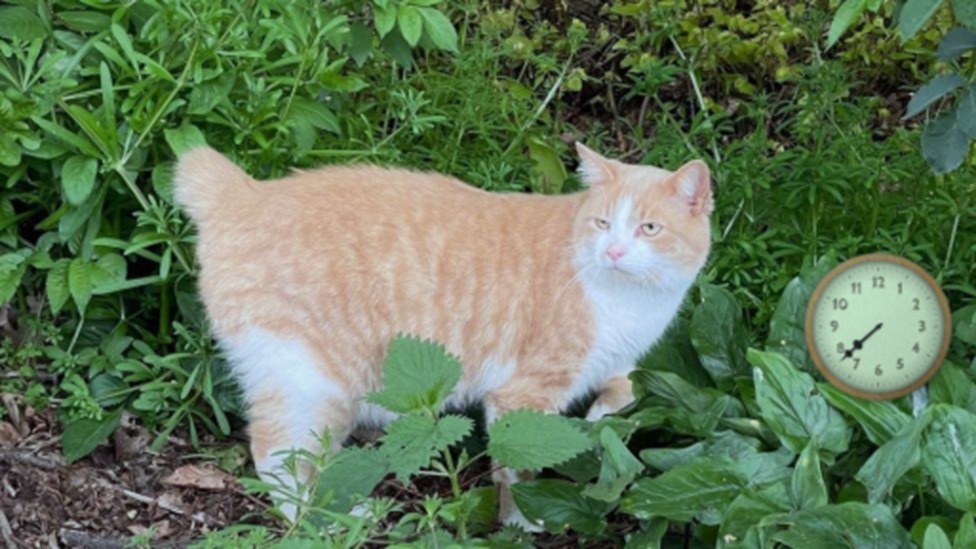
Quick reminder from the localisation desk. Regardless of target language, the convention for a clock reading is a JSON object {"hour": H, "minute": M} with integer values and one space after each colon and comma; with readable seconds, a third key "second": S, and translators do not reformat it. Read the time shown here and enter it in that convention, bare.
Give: {"hour": 7, "minute": 38}
